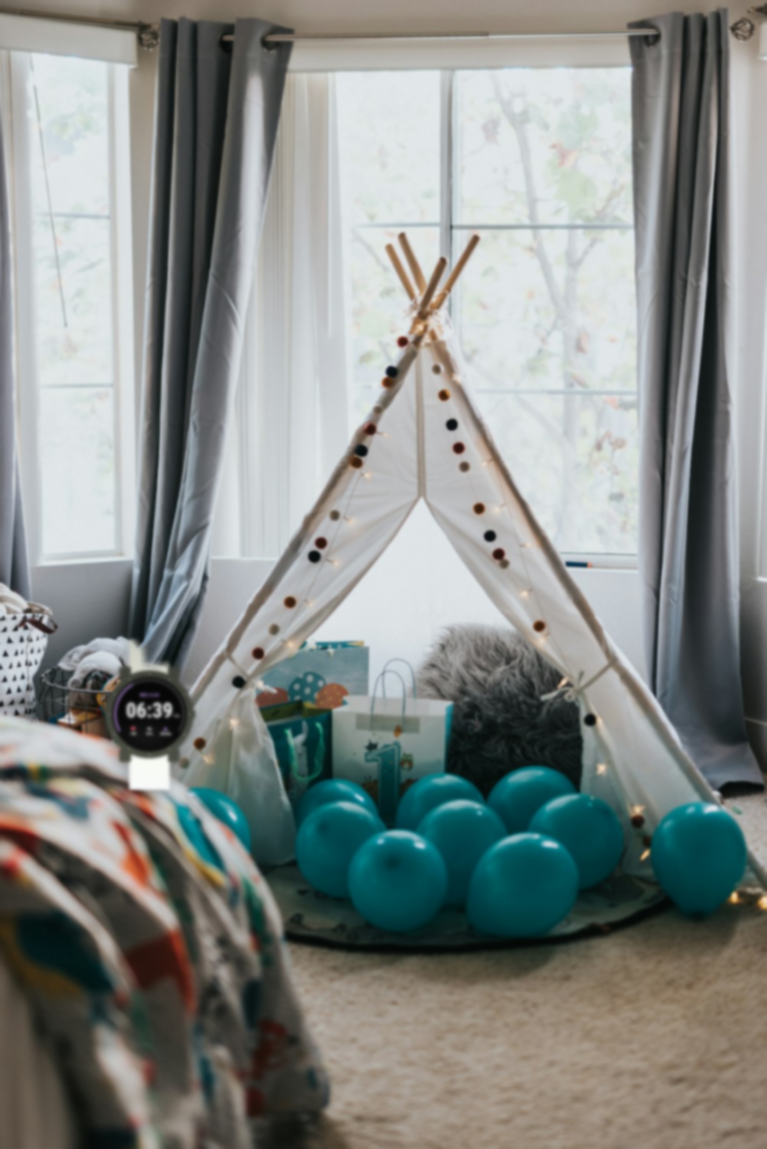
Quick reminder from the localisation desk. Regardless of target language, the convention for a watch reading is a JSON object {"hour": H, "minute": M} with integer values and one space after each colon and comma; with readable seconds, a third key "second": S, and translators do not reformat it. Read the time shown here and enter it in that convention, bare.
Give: {"hour": 6, "minute": 39}
